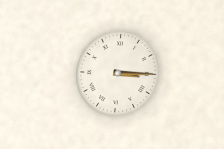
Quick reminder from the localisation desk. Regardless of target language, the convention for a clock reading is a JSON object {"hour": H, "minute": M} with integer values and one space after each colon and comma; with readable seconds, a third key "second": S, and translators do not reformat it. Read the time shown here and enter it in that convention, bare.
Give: {"hour": 3, "minute": 15}
